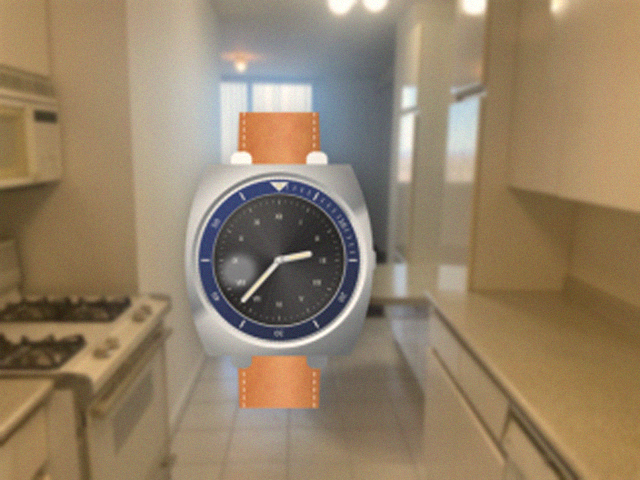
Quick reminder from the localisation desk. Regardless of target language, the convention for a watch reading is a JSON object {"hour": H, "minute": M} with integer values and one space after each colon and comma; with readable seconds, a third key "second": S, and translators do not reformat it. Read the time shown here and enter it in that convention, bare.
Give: {"hour": 2, "minute": 37}
